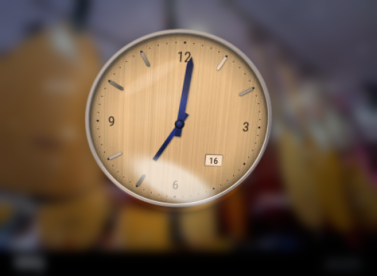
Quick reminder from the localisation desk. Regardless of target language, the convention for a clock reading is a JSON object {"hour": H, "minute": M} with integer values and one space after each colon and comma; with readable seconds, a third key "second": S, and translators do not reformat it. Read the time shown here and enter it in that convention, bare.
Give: {"hour": 7, "minute": 1}
